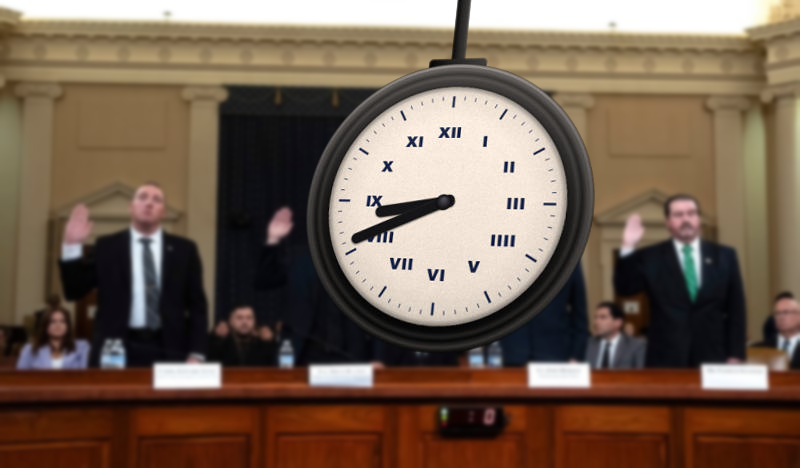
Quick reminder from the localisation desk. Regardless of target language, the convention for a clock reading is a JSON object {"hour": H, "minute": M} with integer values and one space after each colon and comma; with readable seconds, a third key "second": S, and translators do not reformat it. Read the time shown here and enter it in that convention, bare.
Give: {"hour": 8, "minute": 41}
